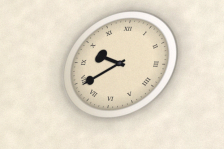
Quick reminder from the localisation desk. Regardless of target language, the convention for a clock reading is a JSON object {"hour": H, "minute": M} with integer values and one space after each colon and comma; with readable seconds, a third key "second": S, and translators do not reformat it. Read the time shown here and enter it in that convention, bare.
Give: {"hour": 9, "minute": 39}
